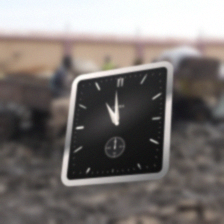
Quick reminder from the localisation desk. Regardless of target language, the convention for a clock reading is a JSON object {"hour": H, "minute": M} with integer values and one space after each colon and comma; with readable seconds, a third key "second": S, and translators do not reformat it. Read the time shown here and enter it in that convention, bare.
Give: {"hour": 10, "minute": 59}
